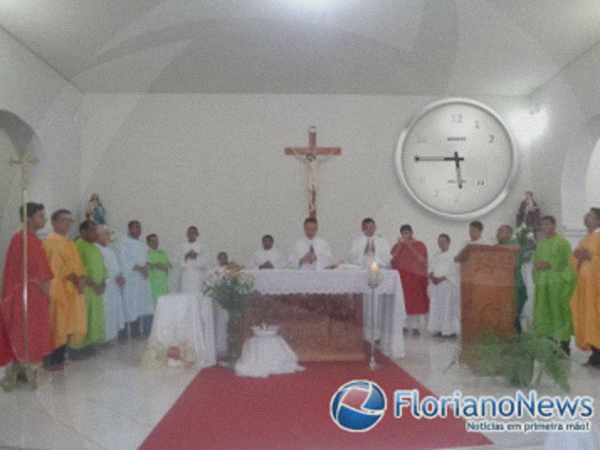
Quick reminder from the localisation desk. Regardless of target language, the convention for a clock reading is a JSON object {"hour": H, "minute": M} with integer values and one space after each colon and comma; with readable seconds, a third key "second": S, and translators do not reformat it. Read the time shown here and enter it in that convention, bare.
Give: {"hour": 5, "minute": 45}
